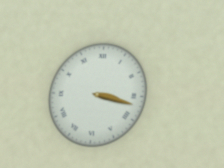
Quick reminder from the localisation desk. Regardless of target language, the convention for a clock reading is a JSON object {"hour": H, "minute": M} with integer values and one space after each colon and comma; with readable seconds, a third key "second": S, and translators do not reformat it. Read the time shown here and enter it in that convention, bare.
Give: {"hour": 3, "minute": 17}
